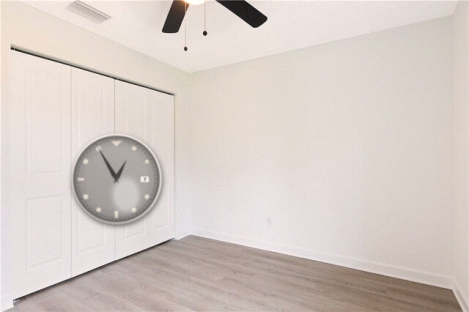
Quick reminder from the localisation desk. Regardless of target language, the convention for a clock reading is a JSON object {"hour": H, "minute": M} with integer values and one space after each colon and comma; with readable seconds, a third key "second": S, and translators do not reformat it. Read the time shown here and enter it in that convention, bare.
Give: {"hour": 12, "minute": 55}
